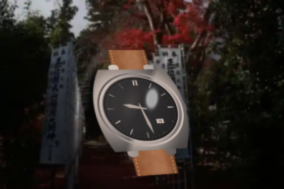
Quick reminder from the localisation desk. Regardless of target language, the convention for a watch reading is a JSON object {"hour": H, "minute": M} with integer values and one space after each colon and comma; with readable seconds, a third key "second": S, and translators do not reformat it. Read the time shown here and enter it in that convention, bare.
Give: {"hour": 9, "minute": 28}
